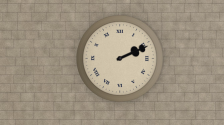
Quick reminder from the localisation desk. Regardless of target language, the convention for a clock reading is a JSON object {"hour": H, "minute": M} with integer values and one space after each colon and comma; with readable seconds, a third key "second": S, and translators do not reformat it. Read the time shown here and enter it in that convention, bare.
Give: {"hour": 2, "minute": 11}
